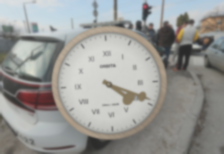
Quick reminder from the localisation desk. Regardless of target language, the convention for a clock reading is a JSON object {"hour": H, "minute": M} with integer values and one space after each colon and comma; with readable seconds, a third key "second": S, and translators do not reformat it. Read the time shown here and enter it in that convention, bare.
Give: {"hour": 4, "minute": 19}
